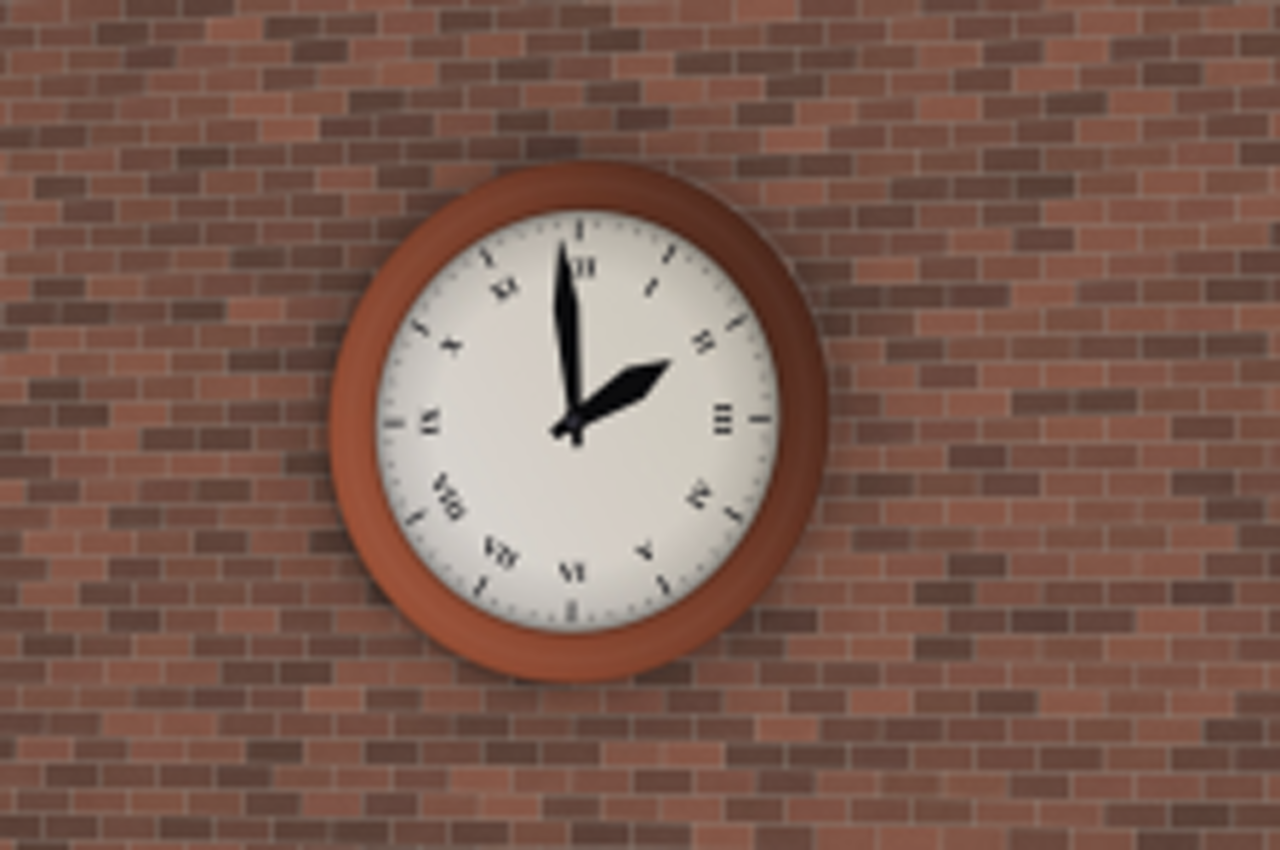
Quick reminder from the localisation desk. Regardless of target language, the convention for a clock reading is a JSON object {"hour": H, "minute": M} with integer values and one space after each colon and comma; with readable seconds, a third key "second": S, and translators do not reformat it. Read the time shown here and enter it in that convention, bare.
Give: {"hour": 1, "minute": 59}
